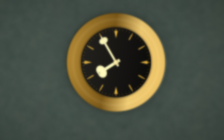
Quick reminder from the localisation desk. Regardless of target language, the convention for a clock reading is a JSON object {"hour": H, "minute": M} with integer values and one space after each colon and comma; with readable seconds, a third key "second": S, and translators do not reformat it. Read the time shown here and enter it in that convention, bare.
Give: {"hour": 7, "minute": 55}
